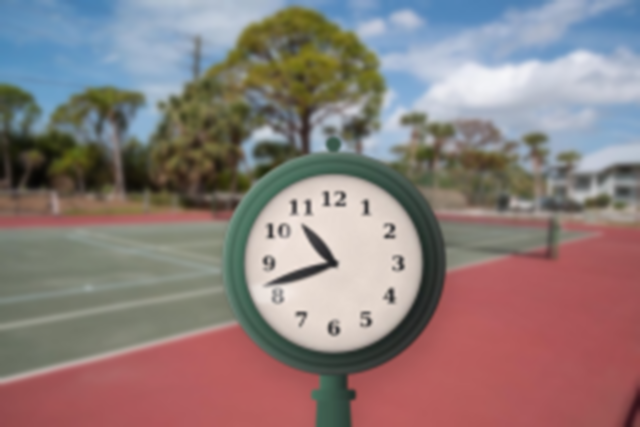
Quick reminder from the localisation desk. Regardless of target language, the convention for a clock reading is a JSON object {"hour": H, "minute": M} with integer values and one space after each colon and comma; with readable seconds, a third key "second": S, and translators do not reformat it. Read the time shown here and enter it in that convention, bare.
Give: {"hour": 10, "minute": 42}
